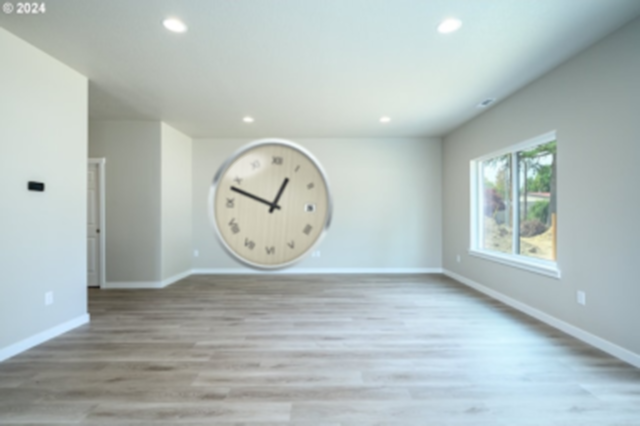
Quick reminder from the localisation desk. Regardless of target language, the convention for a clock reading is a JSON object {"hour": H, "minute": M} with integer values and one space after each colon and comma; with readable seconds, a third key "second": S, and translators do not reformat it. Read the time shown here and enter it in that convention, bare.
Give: {"hour": 12, "minute": 48}
